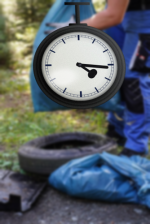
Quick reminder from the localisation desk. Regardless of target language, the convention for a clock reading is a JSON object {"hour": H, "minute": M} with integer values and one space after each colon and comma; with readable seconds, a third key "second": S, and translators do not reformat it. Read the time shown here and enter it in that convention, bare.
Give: {"hour": 4, "minute": 16}
